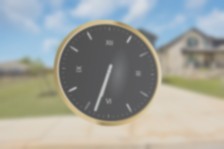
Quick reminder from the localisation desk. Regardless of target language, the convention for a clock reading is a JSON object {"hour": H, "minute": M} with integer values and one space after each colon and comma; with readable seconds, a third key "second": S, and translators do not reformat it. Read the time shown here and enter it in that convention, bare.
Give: {"hour": 6, "minute": 33}
